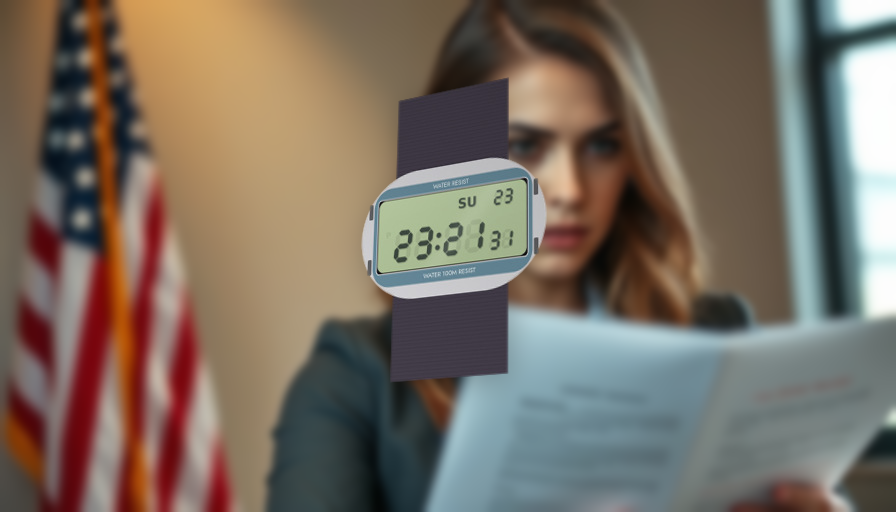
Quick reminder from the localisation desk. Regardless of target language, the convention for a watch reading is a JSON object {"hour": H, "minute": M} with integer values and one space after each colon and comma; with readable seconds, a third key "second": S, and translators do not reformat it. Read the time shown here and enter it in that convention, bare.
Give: {"hour": 23, "minute": 21, "second": 31}
